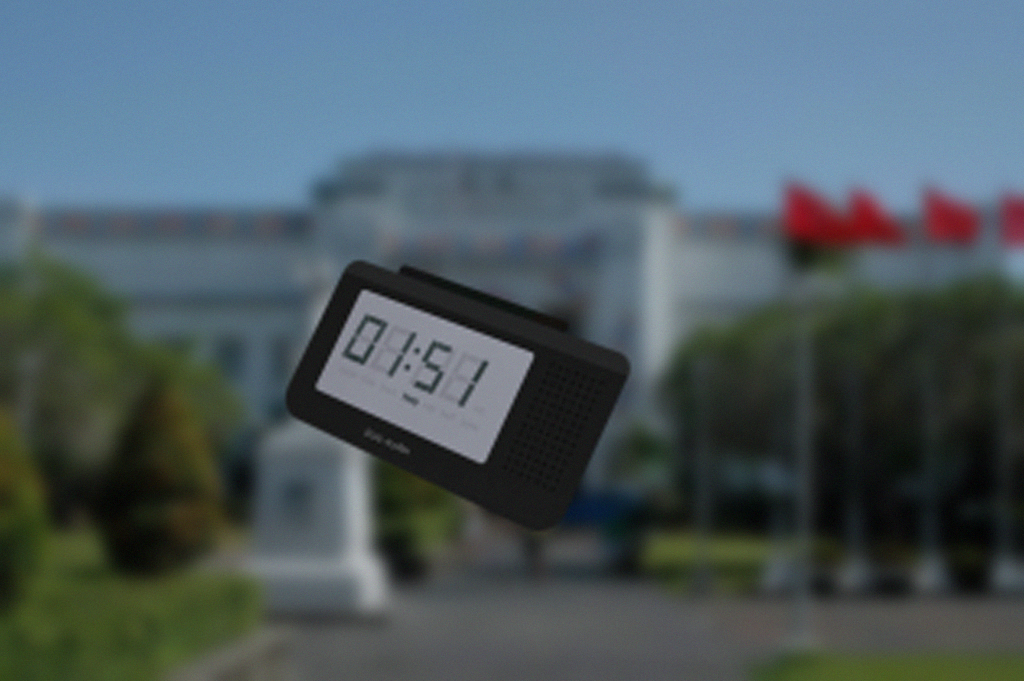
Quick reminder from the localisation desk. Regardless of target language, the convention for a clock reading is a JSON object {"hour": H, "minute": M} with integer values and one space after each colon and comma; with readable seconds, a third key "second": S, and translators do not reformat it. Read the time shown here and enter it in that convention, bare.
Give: {"hour": 1, "minute": 51}
